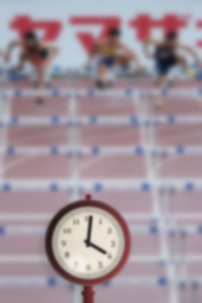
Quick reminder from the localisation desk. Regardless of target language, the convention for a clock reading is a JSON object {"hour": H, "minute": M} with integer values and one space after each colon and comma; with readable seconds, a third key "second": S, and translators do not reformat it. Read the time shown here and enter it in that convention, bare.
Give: {"hour": 4, "minute": 1}
